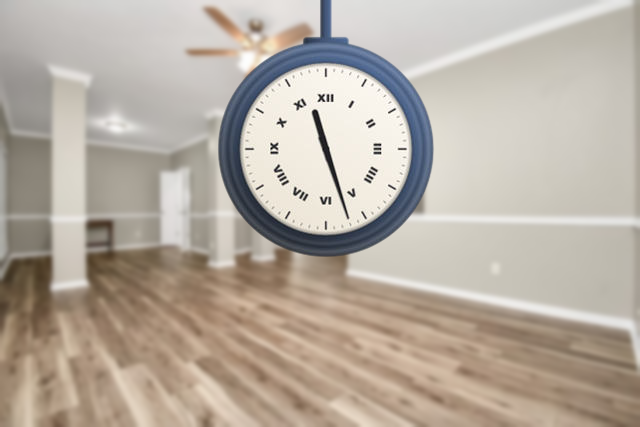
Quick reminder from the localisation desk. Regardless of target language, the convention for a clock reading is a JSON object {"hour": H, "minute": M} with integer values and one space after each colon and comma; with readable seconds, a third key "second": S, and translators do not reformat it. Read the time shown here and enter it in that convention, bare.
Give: {"hour": 11, "minute": 27}
